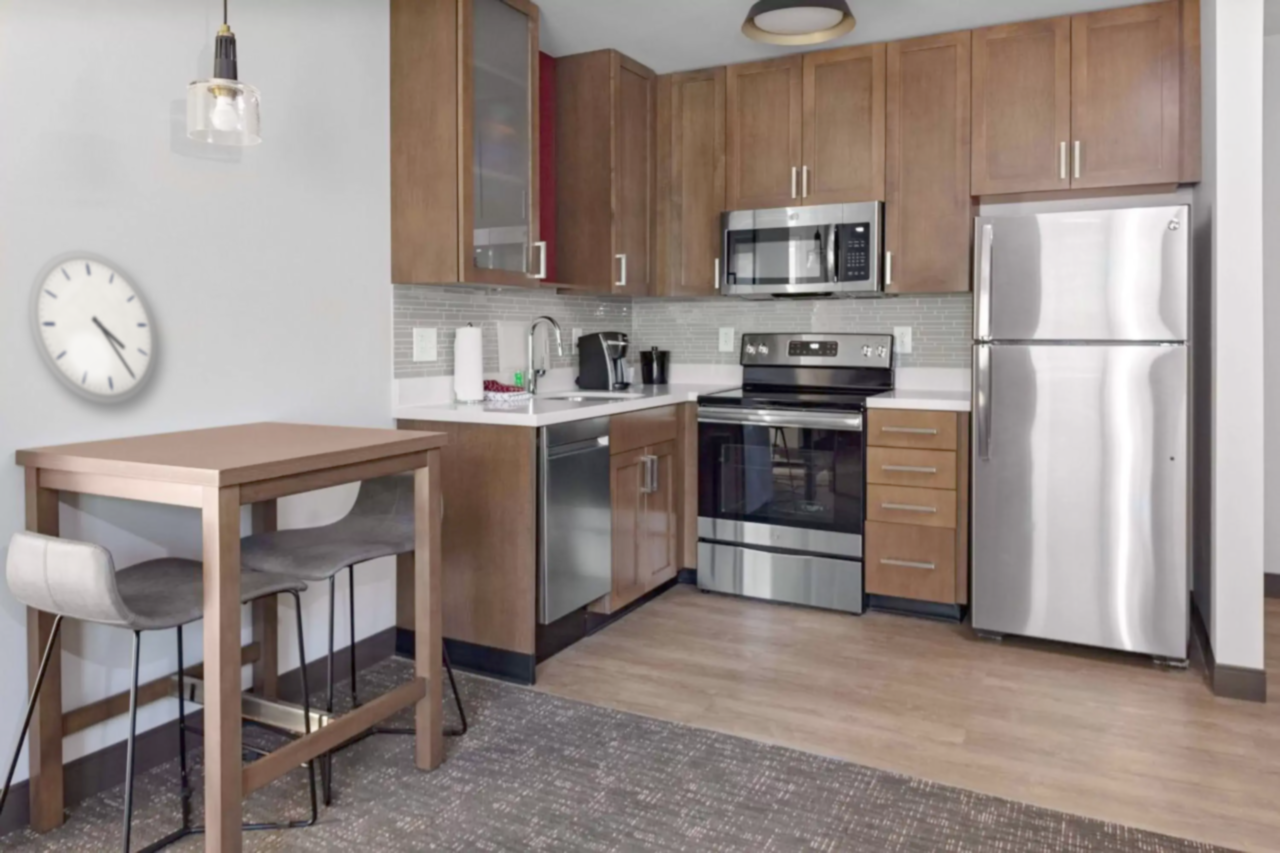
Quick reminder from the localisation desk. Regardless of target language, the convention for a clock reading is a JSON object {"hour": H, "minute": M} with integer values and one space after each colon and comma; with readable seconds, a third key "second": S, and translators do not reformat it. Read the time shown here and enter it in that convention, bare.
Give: {"hour": 4, "minute": 25}
